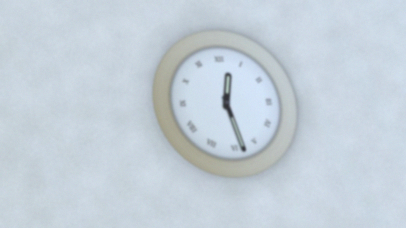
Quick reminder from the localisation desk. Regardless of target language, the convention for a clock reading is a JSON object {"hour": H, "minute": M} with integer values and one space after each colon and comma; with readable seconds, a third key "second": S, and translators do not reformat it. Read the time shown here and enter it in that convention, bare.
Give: {"hour": 12, "minute": 28}
